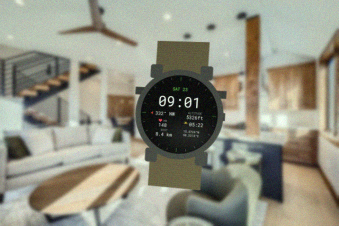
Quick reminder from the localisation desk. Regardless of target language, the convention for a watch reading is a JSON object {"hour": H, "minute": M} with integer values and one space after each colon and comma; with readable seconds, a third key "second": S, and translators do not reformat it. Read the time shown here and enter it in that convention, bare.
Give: {"hour": 9, "minute": 1}
